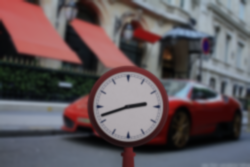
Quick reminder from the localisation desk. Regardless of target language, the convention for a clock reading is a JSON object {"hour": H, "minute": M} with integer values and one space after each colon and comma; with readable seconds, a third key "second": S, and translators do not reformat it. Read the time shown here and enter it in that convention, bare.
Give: {"hour": 2, "minute": 42}
